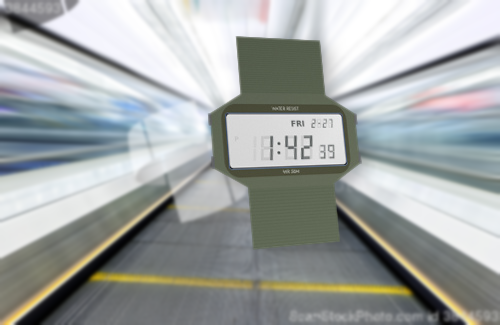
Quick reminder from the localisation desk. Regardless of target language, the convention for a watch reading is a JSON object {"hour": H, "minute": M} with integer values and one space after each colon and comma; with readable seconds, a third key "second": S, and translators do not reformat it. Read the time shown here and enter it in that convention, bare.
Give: {"hour": 1, "minute": 42, "second": 39}
